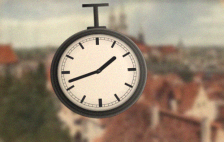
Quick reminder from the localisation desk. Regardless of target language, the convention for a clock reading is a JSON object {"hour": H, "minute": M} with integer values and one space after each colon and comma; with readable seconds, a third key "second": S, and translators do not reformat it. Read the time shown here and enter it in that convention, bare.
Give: {"hour": 1, "minute": 42}
